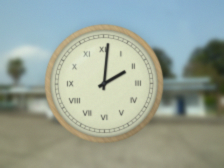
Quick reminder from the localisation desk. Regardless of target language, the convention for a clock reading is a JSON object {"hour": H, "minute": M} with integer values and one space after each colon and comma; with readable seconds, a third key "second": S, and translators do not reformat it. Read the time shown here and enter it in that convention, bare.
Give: {"hour": 2, "minute": 1}
